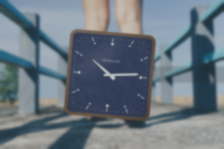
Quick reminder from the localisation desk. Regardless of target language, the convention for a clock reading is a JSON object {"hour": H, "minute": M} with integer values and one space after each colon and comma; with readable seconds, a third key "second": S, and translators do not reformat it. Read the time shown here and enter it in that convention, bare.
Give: {"hour": 10, "minute": 14}
